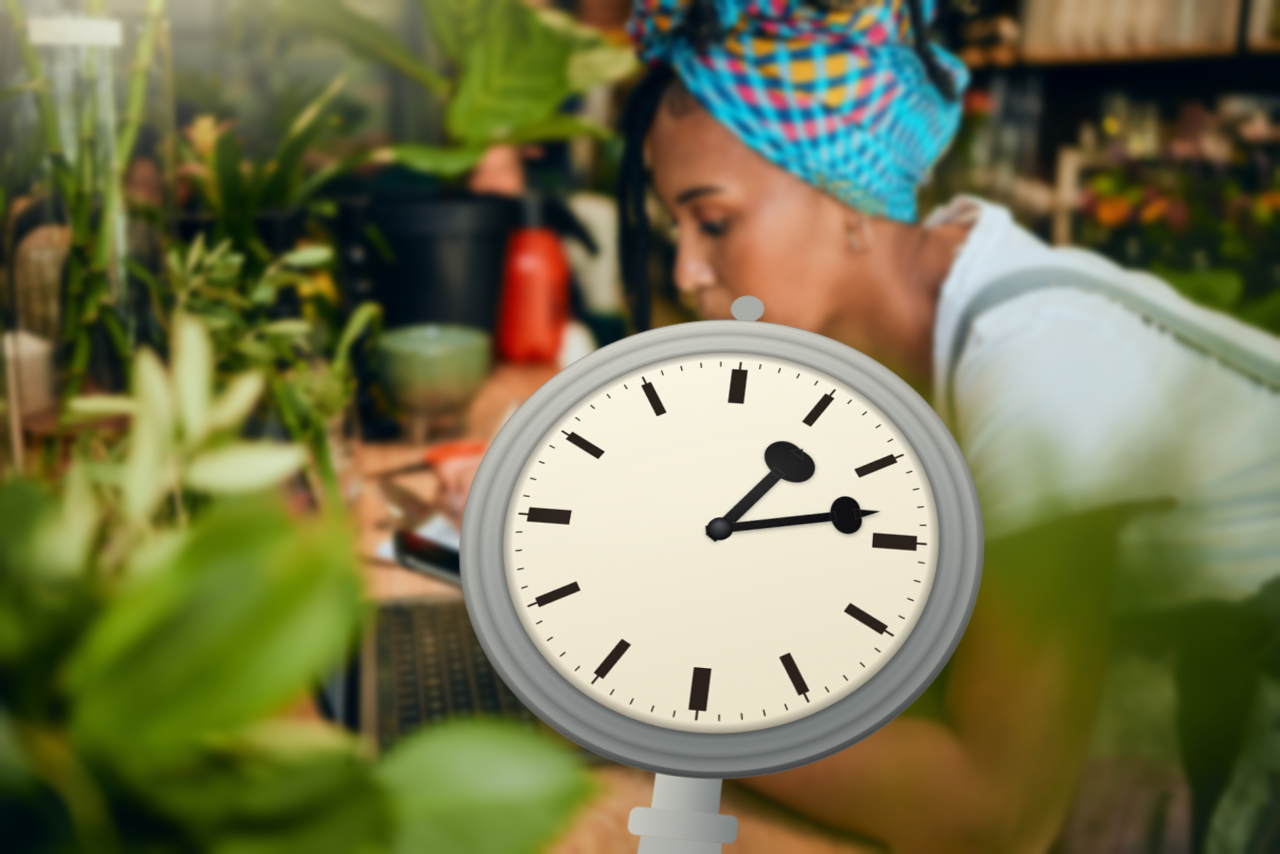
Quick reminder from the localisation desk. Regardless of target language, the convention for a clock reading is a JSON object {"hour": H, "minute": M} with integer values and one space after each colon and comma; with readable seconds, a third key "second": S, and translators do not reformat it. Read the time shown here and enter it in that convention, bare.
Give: {"hour": 1, "minute": 13}
